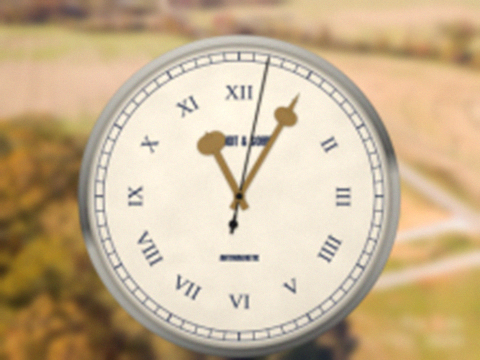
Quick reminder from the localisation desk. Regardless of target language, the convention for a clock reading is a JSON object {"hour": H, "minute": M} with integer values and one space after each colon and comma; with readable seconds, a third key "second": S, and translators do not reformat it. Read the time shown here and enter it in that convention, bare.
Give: {"hour": 11, "minute": 5, "second": 2}
